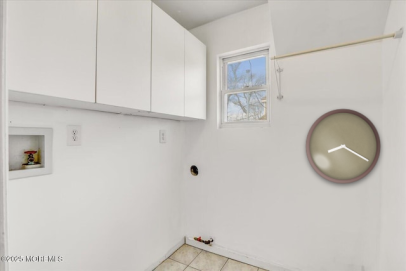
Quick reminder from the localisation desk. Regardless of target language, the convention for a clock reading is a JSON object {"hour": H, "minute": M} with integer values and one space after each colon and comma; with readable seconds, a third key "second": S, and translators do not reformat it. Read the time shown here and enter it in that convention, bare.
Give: {"hour": 8, "minute": 20}
